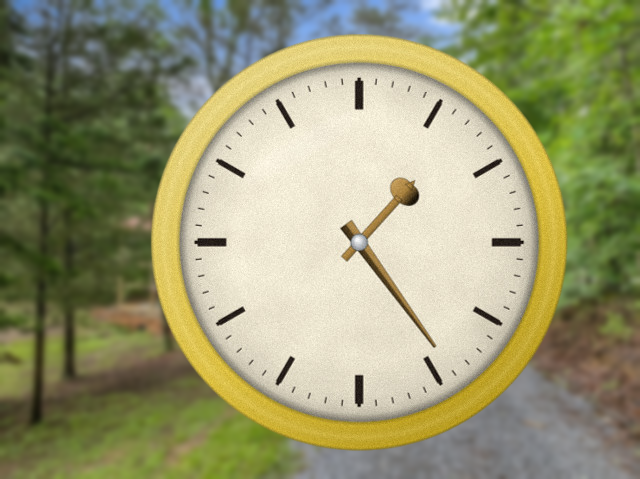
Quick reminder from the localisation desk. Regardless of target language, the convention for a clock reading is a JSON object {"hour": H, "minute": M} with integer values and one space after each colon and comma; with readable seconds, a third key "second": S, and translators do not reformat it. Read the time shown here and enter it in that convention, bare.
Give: {"hour": 1, "minute": 24}
